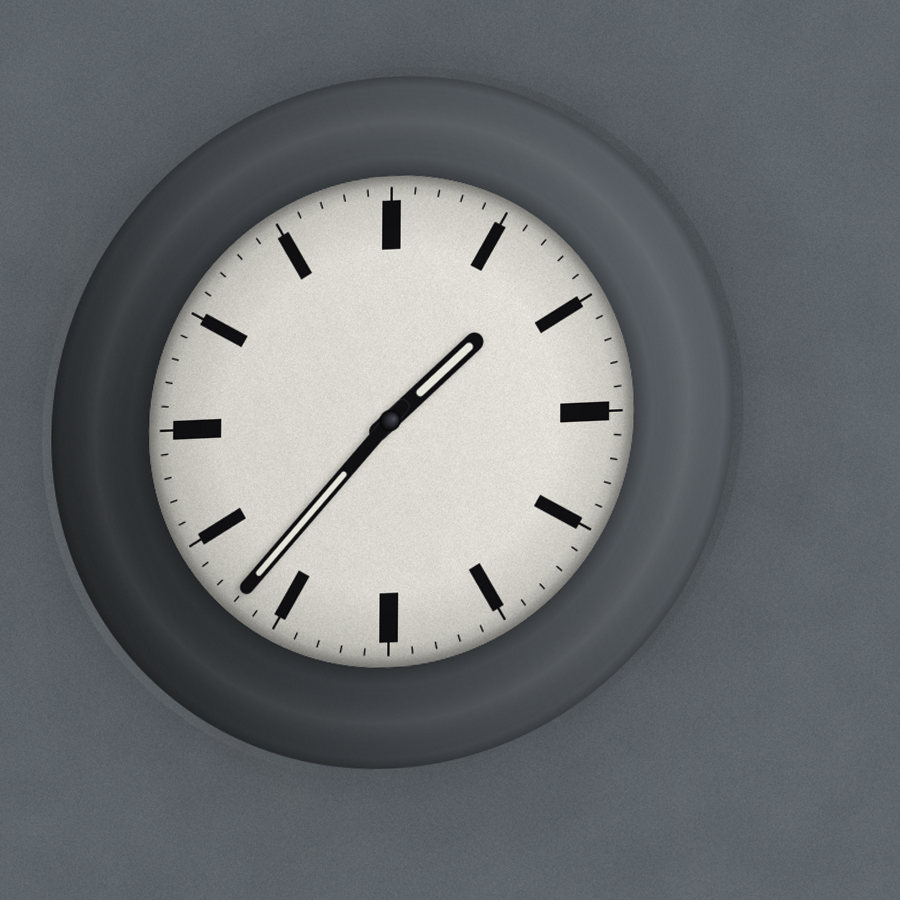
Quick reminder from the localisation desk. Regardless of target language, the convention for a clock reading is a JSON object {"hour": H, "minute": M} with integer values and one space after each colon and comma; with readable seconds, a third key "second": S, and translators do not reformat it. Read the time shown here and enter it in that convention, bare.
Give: {"hour": 1, "minute": 37}
